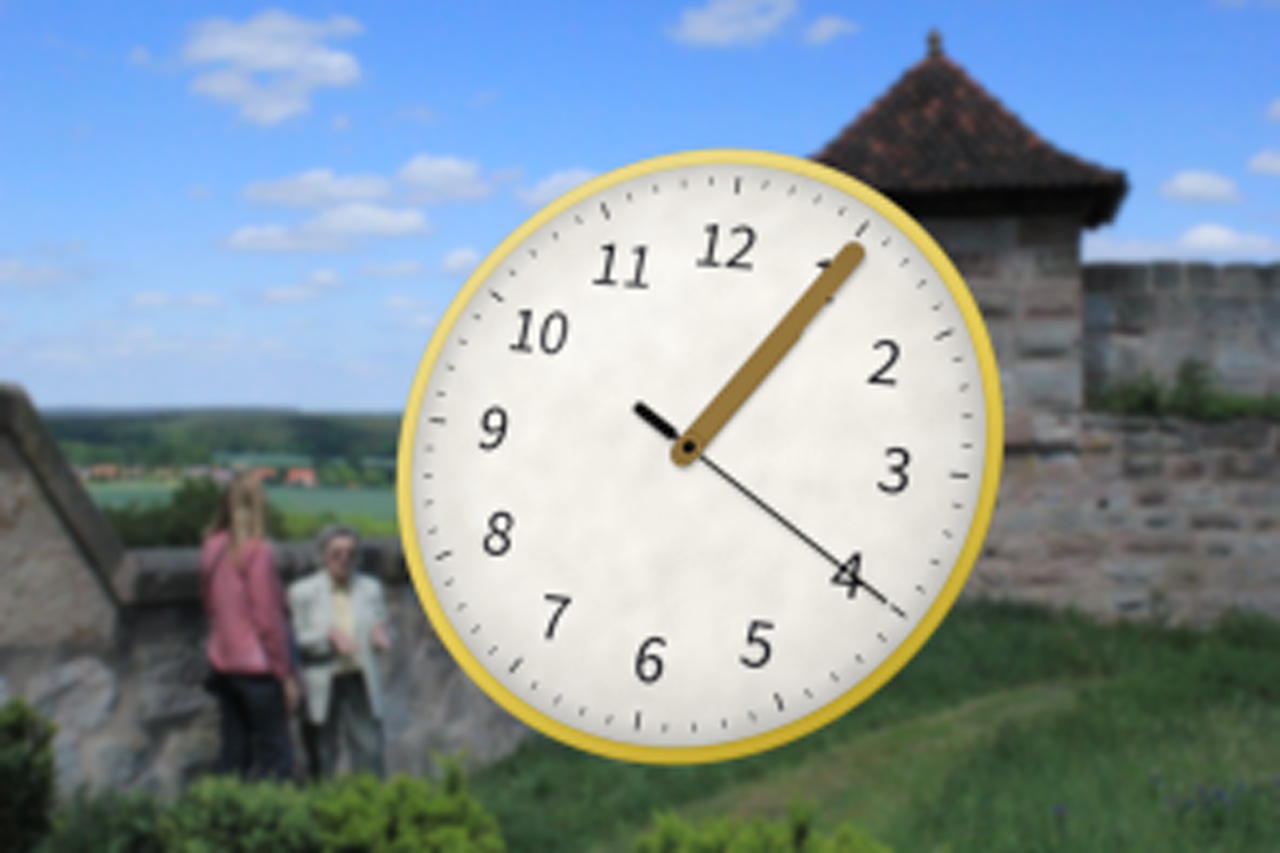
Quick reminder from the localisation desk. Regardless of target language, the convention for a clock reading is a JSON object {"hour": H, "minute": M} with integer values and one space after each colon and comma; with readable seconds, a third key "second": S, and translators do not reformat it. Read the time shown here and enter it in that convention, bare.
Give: {"hour": 1, "minute": 5, "second": 20}
